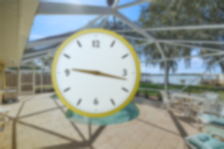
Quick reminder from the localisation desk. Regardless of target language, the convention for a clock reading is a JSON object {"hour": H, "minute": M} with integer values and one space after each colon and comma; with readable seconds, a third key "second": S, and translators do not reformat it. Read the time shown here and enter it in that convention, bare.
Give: {"hour": 9, "minute": 17}
